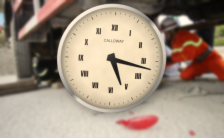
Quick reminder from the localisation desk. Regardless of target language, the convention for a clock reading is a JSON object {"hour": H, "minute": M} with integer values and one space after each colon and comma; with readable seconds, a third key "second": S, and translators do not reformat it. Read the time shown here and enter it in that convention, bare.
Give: {"hour": 5, "minute": 17}
